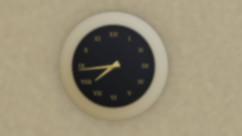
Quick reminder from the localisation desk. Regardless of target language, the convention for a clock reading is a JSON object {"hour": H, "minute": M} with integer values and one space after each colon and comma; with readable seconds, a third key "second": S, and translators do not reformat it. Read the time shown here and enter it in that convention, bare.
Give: {"hour": 7, "minute": 44}
